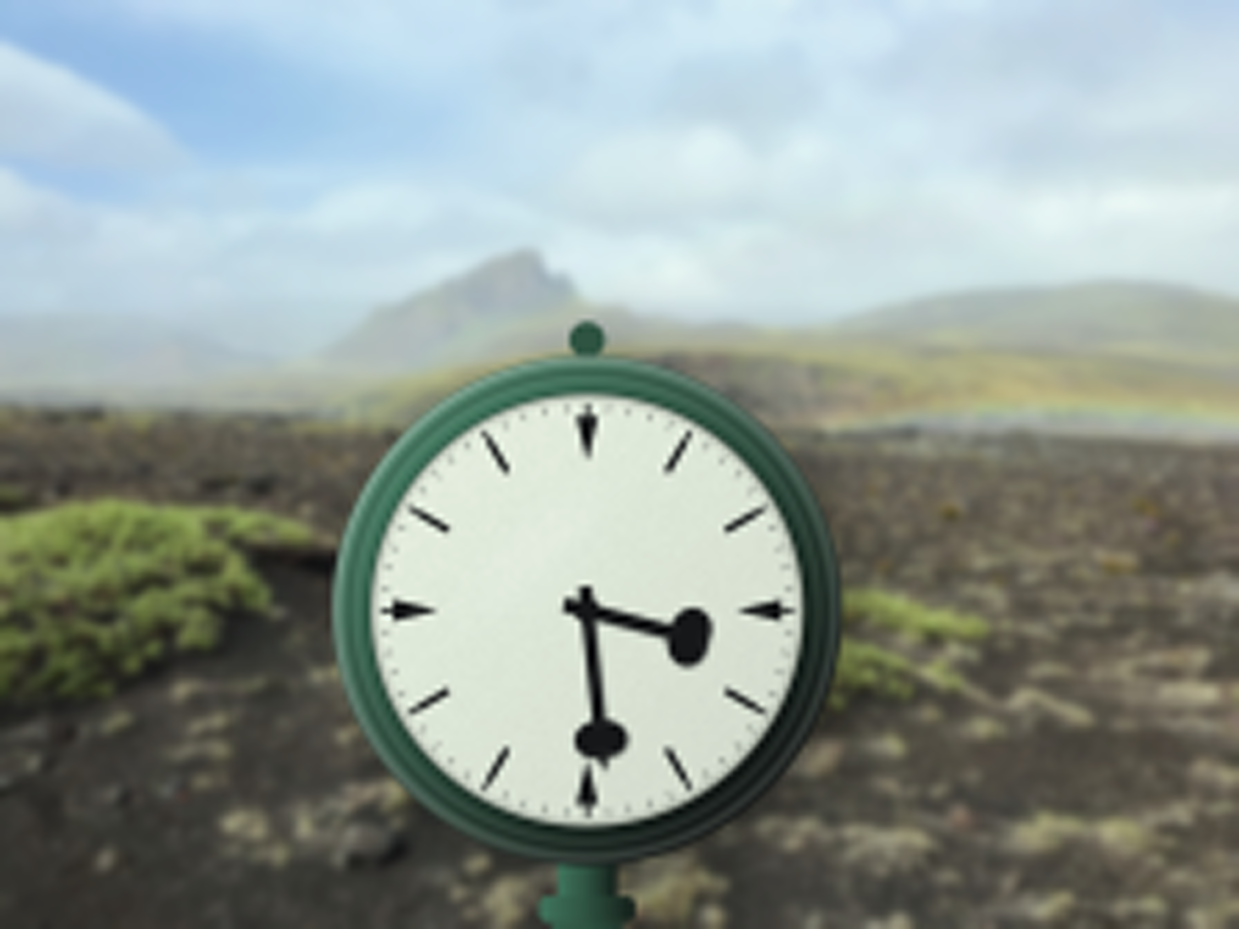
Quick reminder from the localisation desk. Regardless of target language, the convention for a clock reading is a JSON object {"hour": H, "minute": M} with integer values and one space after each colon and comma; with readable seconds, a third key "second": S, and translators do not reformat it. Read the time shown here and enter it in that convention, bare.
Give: {"hour": 3, "minute": 29}
